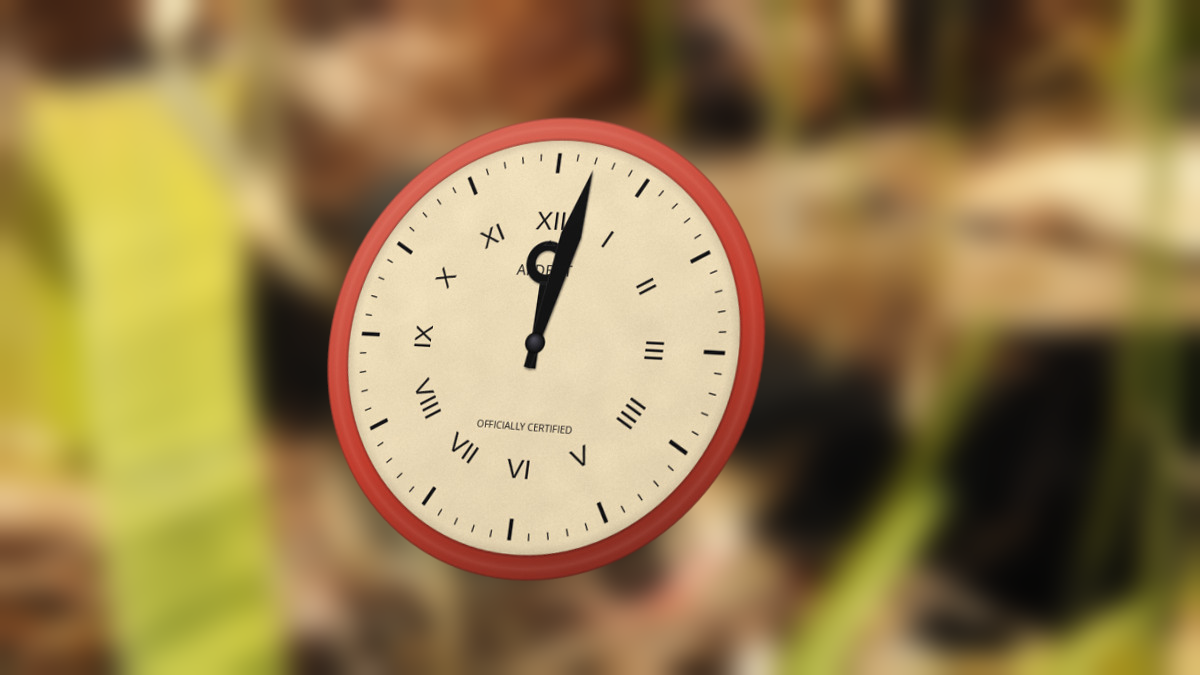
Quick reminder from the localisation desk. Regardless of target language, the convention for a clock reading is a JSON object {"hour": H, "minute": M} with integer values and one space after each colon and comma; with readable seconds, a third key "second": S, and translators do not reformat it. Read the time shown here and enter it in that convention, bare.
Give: {"hour": 12, "minute": 2}
